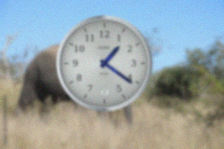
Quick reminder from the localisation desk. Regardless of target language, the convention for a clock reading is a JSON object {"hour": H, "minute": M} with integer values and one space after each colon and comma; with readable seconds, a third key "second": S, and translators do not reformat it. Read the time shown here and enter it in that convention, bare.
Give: {"hour": 1, "minute": 21}
